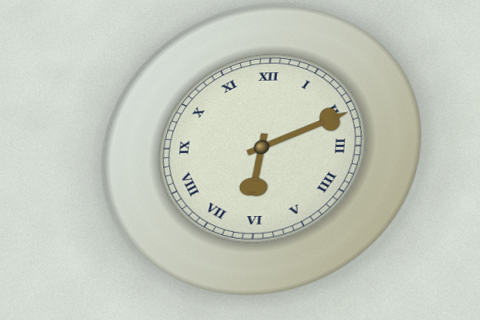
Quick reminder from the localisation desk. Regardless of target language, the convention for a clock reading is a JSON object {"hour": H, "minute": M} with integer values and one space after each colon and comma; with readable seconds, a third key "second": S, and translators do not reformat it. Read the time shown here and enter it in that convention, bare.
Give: {"hour": 6, "minute": 11}
